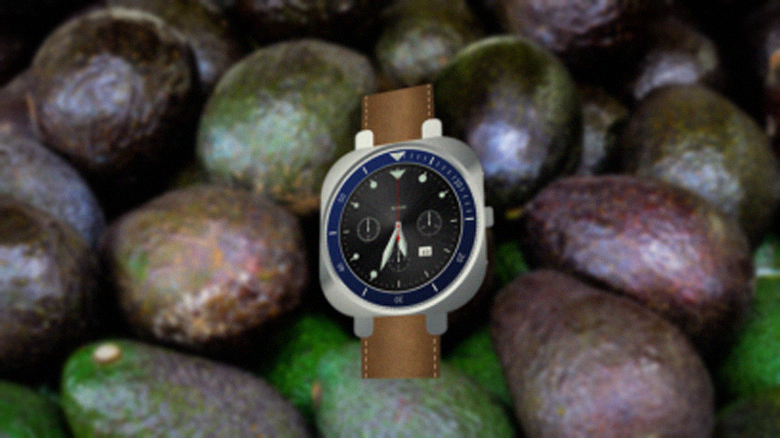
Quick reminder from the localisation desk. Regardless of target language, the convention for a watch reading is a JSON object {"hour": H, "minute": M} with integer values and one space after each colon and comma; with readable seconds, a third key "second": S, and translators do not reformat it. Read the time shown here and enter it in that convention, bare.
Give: {"hour": 5, "minute": 34}
